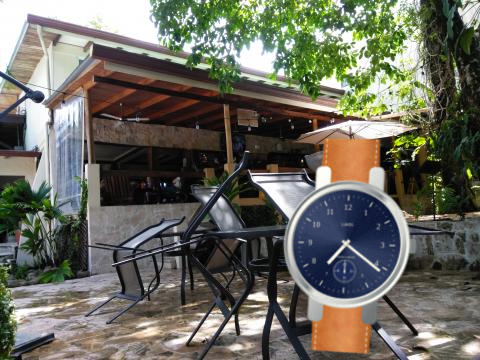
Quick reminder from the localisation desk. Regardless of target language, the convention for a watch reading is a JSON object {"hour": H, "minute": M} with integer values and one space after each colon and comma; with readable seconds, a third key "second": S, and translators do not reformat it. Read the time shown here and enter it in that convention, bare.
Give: {"hour": 7, "minute": 21}
